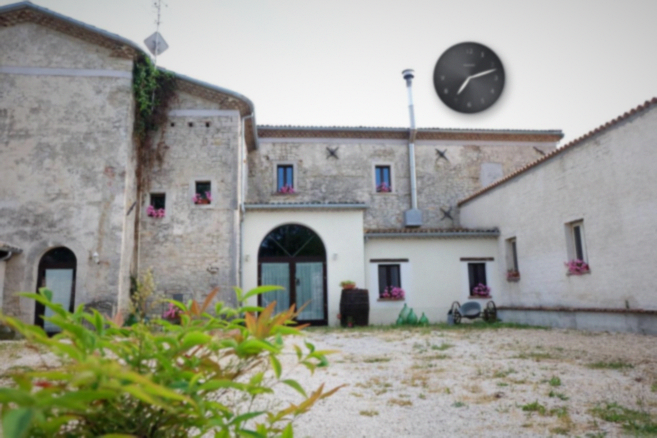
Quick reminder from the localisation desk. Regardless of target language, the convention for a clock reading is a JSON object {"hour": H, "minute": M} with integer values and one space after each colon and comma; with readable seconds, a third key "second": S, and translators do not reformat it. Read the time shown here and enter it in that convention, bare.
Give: {"hour": 7, "minute": 12}
